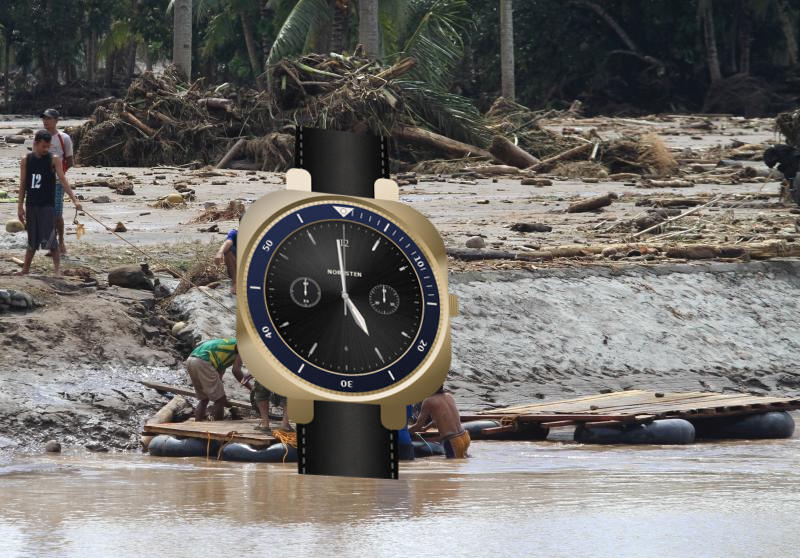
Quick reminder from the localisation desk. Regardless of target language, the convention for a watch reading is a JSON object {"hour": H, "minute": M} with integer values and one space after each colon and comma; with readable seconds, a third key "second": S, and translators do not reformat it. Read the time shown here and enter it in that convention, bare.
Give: {"hour": 4, "minute": 59}
